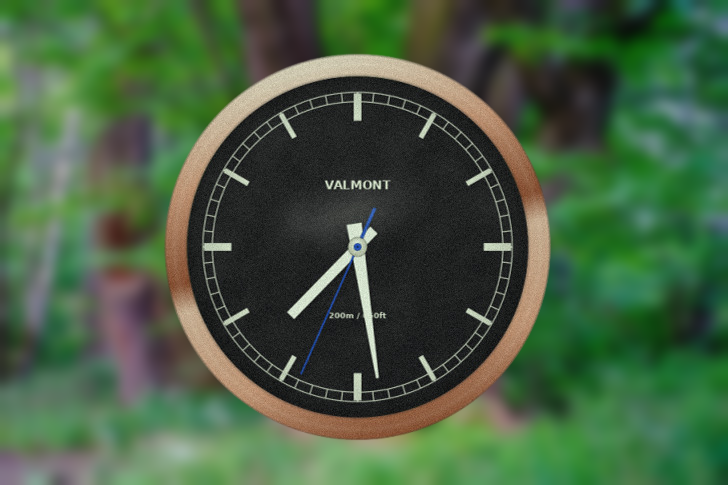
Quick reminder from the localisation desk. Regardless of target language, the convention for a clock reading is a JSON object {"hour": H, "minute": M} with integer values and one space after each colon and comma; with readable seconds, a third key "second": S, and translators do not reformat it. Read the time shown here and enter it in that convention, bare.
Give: {"hour": 7, "minute": 28, "second": 34}
